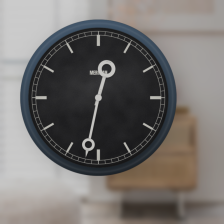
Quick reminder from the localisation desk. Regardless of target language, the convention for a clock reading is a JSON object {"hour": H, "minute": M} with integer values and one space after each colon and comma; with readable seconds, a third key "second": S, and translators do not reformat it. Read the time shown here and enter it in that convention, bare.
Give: {"hour": 12, "minute": 32}
